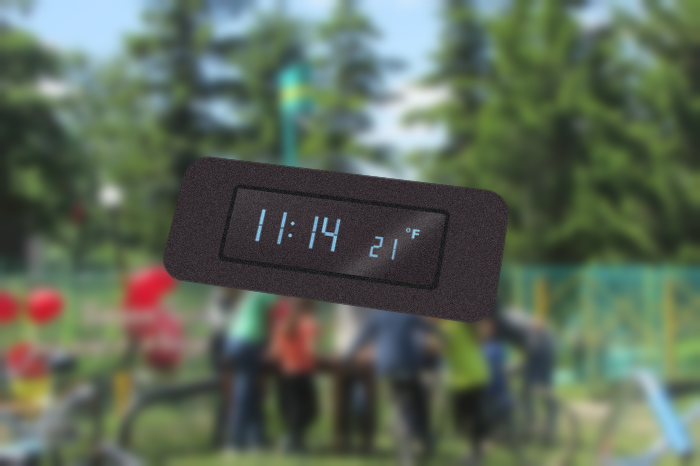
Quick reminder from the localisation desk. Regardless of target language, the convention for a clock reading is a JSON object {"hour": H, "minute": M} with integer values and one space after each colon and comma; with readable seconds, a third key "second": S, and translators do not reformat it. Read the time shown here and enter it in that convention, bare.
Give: {"hour": 11, "minute": 14}
